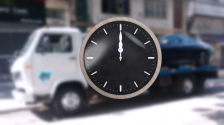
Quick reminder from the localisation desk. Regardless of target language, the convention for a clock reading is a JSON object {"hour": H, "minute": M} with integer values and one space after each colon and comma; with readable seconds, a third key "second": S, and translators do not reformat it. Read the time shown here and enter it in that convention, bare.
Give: {"hour": 12, "minute": 0}
